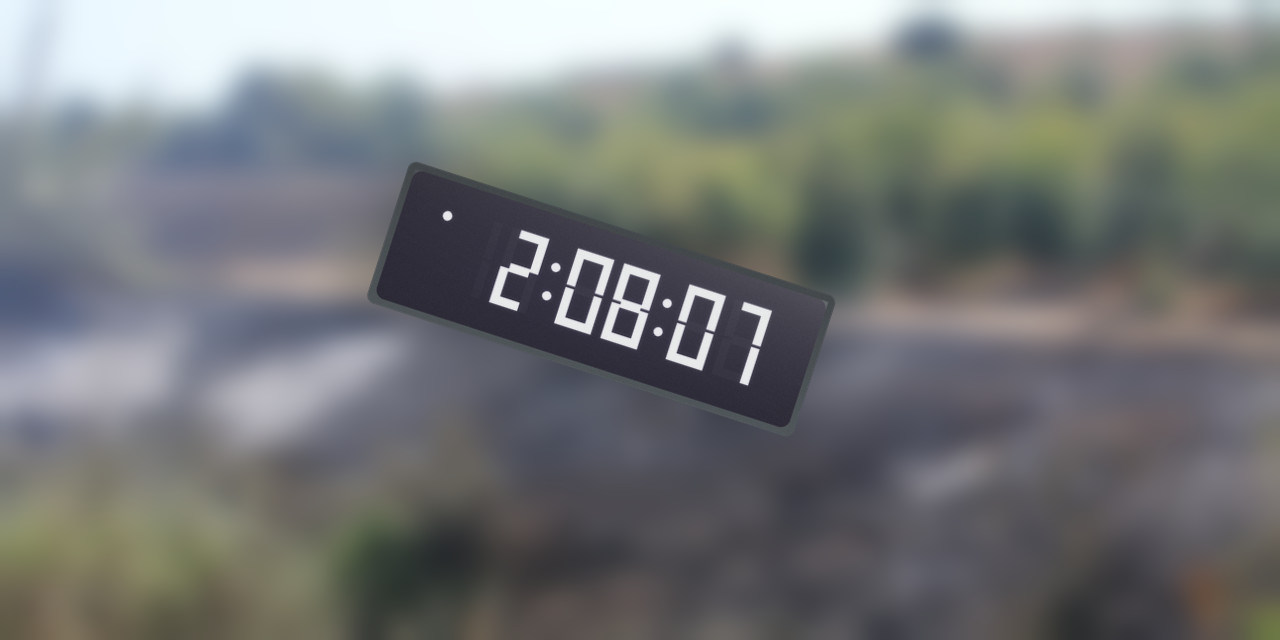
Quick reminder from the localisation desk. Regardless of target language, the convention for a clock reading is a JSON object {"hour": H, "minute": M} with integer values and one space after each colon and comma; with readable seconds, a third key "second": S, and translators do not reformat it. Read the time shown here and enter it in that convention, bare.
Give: {"hour": 2, "minute": 8, "second": 7}
